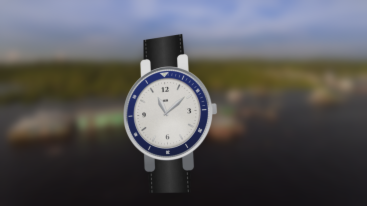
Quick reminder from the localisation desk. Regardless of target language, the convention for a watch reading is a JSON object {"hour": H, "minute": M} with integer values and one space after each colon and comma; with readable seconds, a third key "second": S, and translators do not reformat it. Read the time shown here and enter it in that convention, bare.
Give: {"hour": 11, "minute": 9}
